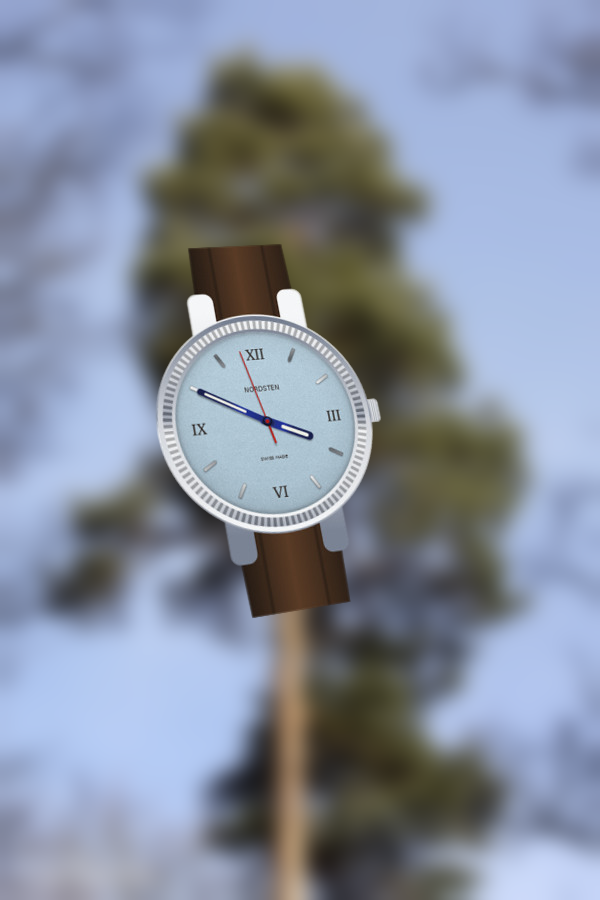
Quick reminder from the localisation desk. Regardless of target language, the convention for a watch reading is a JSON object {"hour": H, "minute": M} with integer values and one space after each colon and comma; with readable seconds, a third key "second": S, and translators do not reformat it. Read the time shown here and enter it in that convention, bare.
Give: {"hour": 3, "minute": 49, "second": 58}
